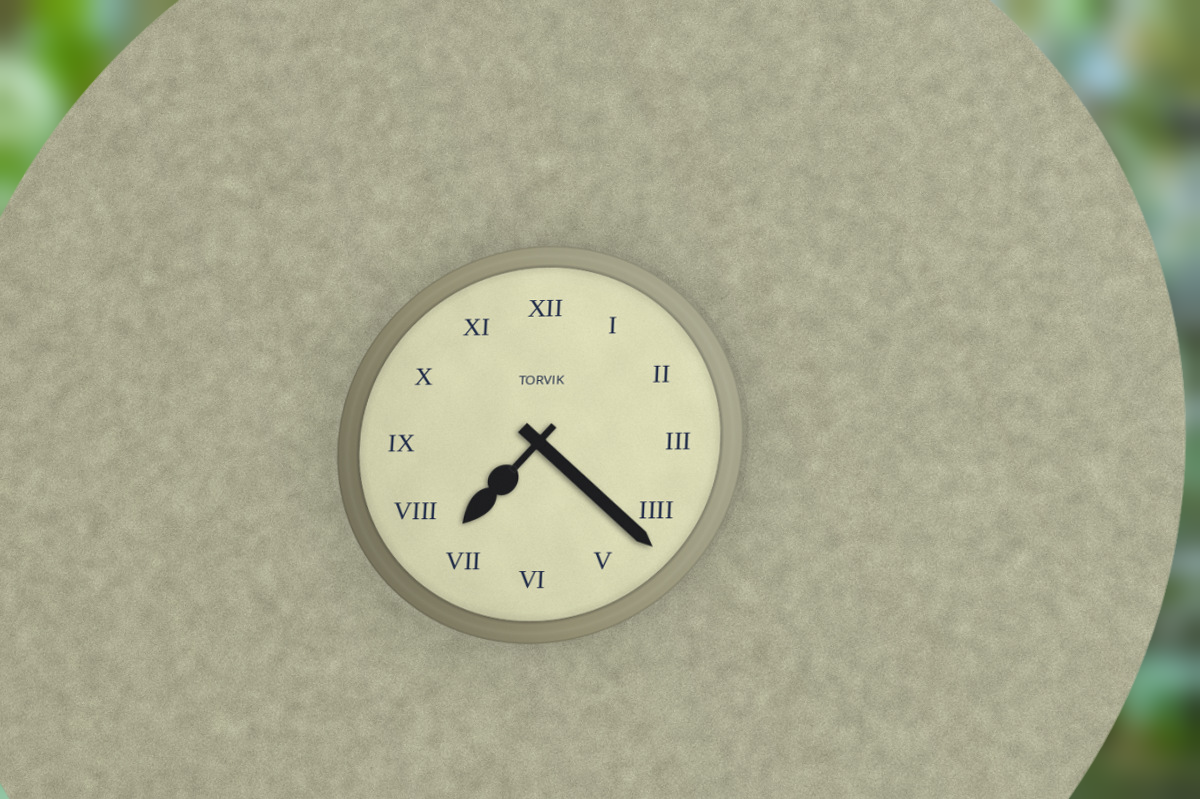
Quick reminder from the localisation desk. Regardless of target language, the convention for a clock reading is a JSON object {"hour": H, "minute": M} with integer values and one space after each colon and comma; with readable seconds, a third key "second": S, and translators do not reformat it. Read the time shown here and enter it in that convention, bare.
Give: {"hour": 7, "minute": 22}
